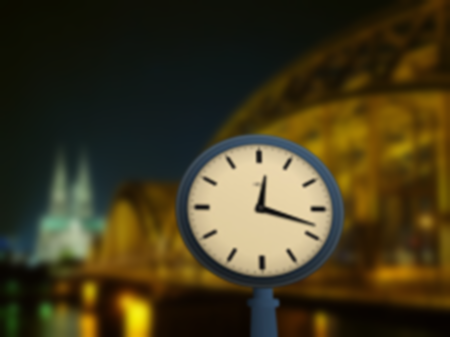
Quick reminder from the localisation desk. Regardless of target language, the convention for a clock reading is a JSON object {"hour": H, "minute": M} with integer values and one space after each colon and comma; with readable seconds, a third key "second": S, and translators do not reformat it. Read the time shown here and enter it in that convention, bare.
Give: {"hour": 12, "minute": 18}
